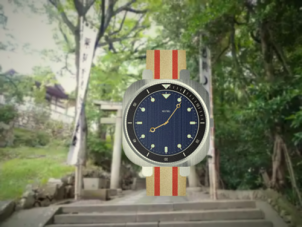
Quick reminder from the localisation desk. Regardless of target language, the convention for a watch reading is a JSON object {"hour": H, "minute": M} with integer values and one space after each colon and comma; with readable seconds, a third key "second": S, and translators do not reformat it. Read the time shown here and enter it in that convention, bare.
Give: {"hour": 8, "minute": 6}
